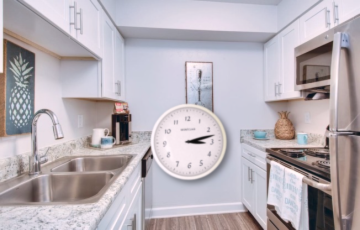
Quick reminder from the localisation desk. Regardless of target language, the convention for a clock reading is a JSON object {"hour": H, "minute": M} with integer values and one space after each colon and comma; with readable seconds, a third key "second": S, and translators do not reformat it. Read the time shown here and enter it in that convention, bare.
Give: {"hour": 3, "minute": 13}
